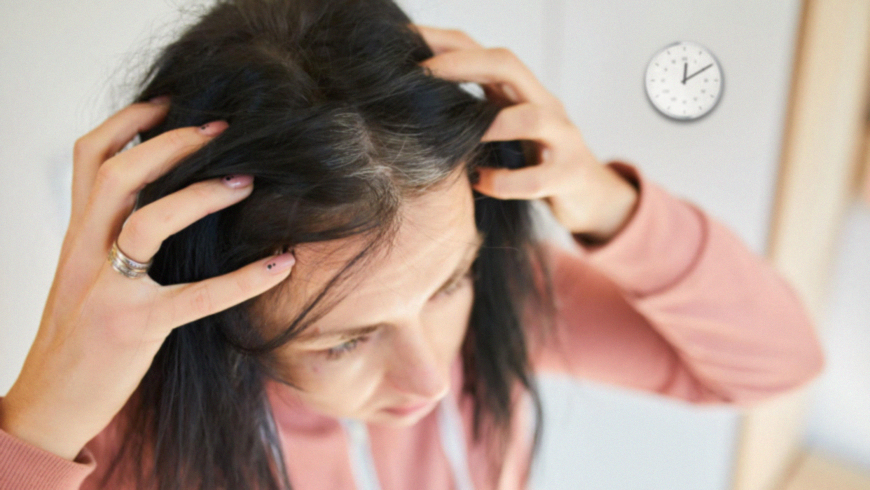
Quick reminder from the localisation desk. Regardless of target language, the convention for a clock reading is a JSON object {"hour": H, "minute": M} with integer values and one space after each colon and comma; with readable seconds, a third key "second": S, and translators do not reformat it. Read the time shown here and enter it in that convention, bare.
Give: {"hour": 12, "minute": 10}
